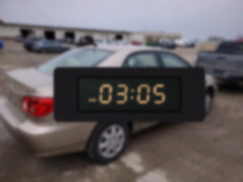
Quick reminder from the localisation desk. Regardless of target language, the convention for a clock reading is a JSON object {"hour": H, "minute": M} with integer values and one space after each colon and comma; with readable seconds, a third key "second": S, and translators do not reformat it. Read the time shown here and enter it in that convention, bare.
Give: {"hour": 3, "minute": 5}
